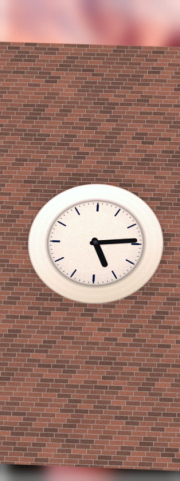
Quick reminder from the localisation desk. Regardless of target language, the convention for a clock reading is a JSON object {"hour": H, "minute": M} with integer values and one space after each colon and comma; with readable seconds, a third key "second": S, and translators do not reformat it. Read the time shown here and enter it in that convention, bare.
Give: {"hour": 5, "minute": 14}
